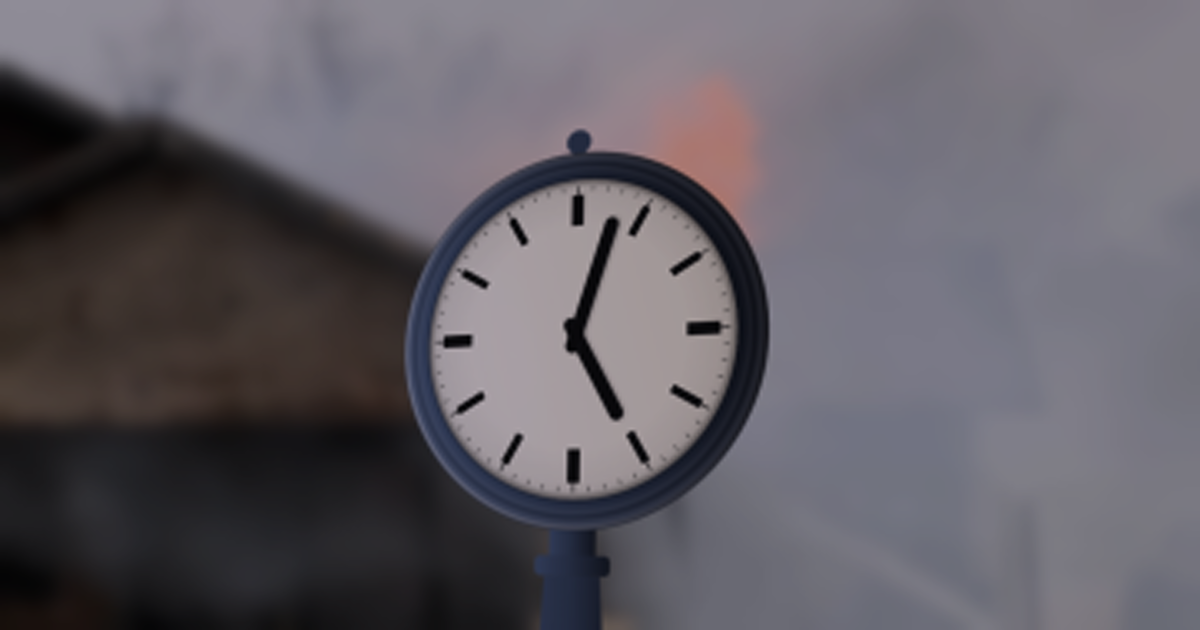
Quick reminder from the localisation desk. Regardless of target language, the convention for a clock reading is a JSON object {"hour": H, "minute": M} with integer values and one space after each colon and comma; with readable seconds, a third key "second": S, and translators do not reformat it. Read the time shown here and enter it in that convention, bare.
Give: {"hour": 5, "minute": 3}
